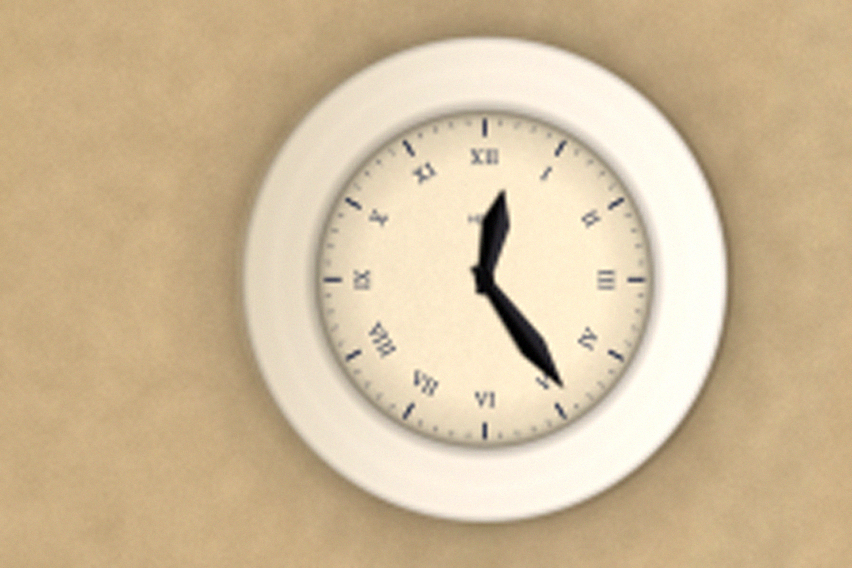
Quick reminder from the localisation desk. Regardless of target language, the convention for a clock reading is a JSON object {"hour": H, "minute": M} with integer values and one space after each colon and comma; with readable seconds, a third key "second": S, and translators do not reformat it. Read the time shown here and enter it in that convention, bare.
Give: {"hour": 12, "minute": 24}
